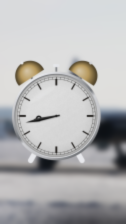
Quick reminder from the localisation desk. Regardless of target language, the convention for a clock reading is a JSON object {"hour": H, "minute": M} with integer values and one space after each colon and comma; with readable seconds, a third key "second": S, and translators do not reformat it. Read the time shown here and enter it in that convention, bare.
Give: {"hour": 8, "minute": 43}
